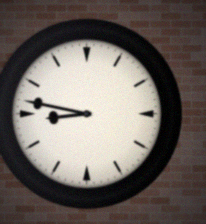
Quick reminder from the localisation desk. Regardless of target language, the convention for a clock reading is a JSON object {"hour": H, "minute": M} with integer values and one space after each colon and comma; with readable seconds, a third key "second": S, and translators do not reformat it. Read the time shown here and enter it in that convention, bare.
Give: {"hour": 8, "minute": 47}
